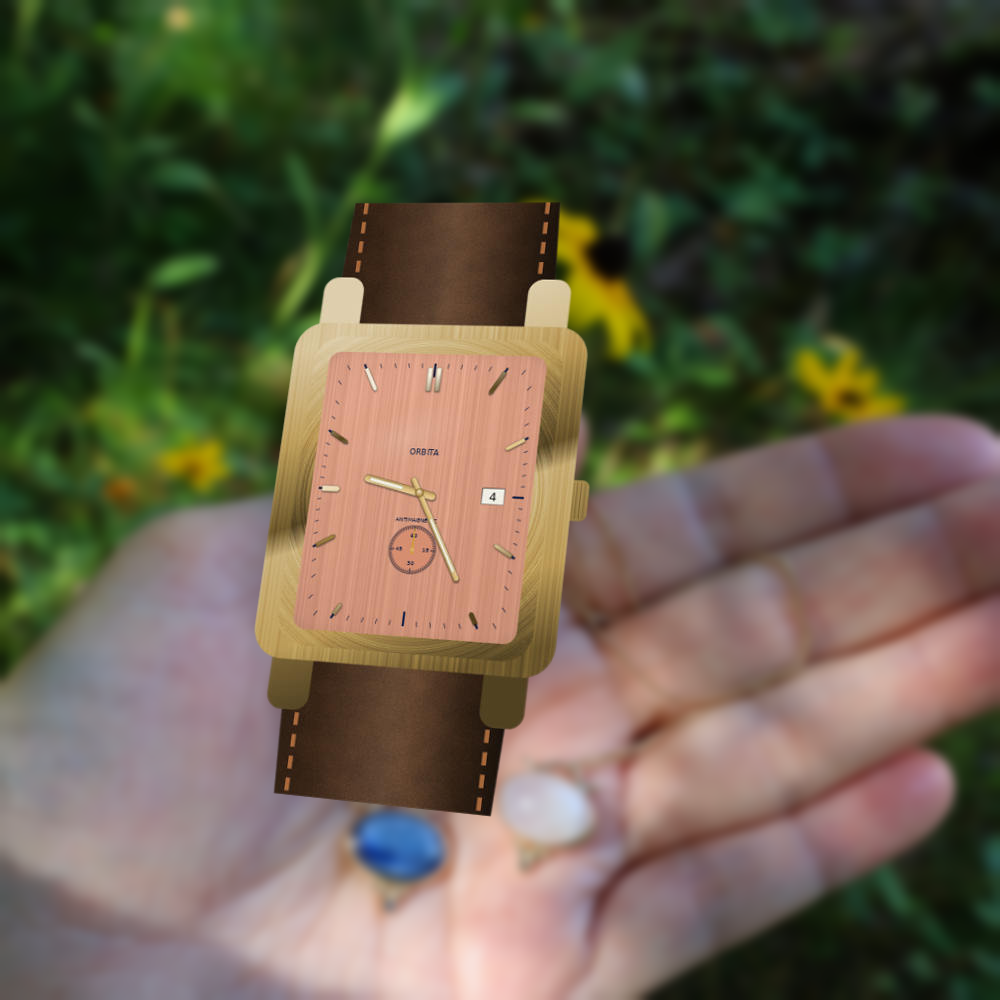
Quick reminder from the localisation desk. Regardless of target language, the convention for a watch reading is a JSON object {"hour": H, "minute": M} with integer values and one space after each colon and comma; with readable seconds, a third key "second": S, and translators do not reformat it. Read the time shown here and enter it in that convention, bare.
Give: {"hour": 9, "minute": 25}
